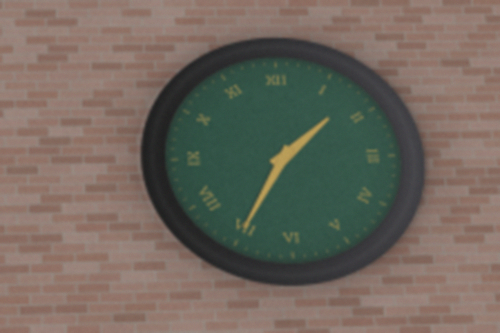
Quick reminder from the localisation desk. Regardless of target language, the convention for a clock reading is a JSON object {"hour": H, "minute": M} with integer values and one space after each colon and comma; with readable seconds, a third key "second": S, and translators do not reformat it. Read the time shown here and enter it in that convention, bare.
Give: {"hour": 1, "minute": 35}
